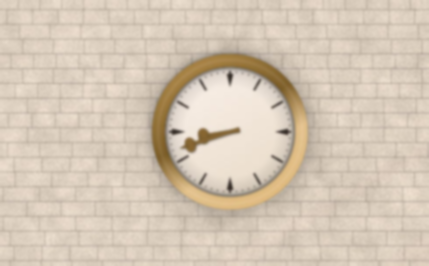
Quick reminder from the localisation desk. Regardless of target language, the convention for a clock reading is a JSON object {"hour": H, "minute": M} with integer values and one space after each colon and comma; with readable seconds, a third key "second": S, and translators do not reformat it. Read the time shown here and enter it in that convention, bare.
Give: {"hour": 8, "minute": 42}
